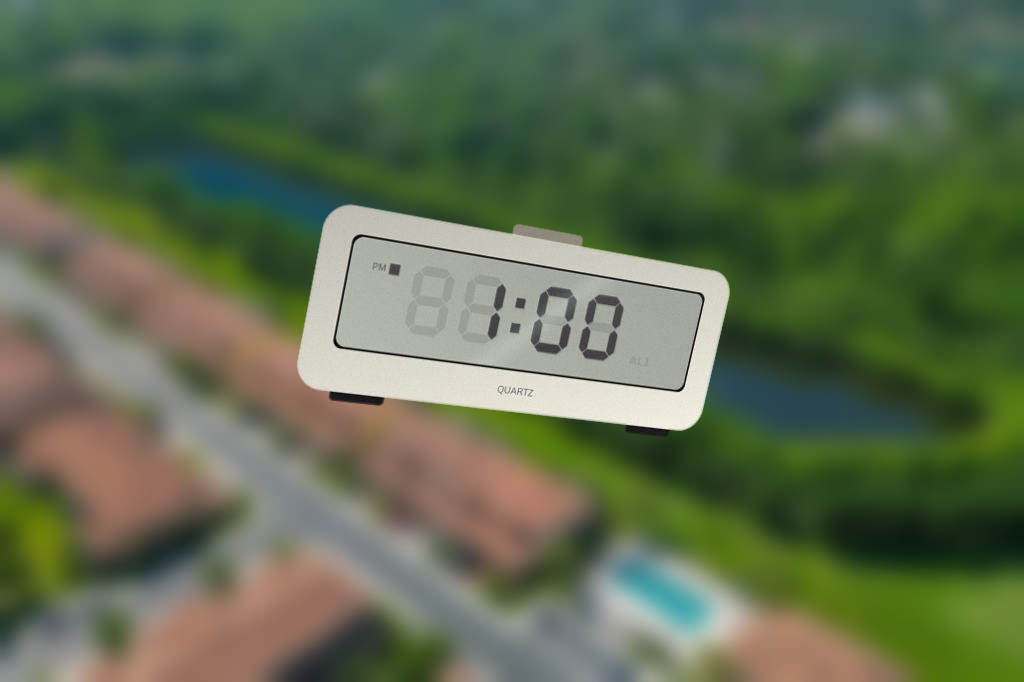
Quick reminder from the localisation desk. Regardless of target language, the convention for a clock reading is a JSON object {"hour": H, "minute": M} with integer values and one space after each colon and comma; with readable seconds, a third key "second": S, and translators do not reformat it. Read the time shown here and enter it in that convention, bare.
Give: {"hour": 1, "minute": 0}
